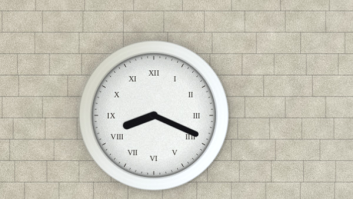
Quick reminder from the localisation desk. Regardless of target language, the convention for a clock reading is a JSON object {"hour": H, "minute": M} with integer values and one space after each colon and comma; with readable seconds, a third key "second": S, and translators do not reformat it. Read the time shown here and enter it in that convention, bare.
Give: {"hour": 8, "minute": 19}
